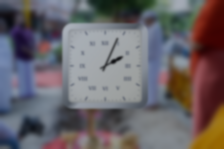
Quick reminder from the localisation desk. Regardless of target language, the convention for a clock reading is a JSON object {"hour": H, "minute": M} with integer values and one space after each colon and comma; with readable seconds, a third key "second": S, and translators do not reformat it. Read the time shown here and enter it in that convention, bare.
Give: {"hour": 2, "minute": 4}
